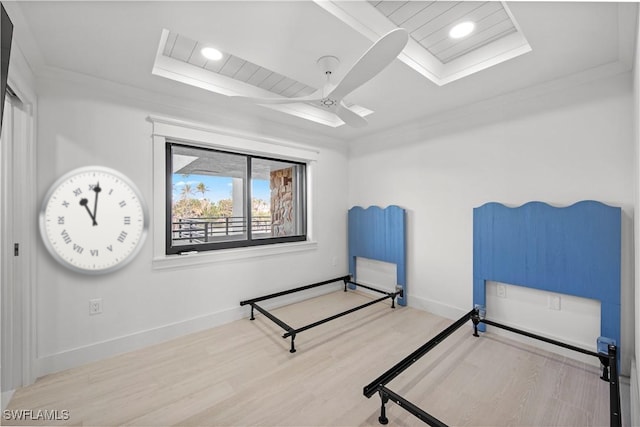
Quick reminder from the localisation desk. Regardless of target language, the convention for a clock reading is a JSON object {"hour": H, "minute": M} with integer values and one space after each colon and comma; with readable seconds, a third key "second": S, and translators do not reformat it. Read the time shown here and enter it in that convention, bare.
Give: {"hour": 11, "minute": 1}
